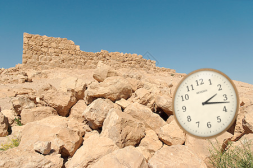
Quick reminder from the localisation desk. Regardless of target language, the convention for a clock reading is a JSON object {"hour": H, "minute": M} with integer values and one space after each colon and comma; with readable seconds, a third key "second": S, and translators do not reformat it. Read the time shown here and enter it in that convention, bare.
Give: {"hour": 2, "minute": 17}
